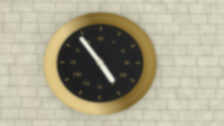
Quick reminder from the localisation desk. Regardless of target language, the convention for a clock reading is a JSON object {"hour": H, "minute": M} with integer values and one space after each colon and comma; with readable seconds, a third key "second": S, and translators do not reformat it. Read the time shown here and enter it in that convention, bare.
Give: {"hour": 4, "minute": 54}
